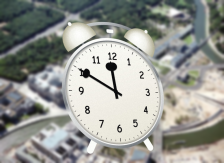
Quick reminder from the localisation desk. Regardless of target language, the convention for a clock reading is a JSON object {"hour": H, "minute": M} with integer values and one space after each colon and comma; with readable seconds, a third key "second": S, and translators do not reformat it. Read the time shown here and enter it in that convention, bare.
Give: {"hour": 11, "minute": 50}
